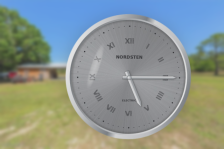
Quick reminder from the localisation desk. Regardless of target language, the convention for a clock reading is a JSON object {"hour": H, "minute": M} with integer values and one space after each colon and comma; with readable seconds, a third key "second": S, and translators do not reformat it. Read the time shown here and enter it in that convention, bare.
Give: {"hour": 5, "minute": 15}
